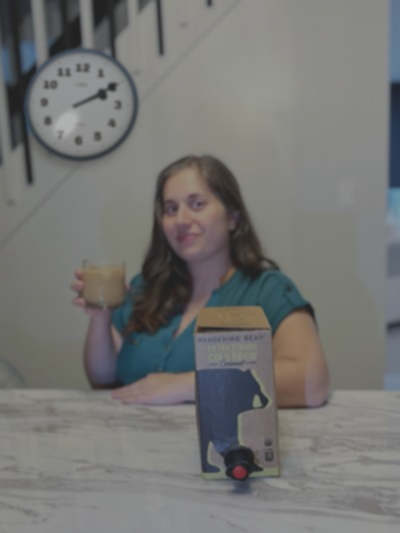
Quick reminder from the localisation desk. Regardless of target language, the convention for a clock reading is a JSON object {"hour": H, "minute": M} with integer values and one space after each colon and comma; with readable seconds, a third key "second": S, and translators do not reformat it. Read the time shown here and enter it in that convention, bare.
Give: {"hour": 2, "minute": 10}
